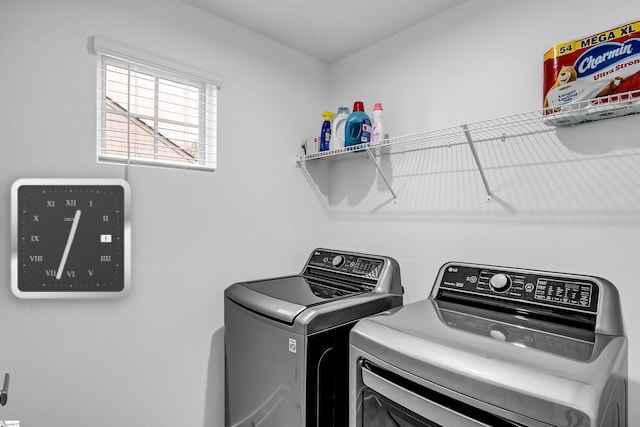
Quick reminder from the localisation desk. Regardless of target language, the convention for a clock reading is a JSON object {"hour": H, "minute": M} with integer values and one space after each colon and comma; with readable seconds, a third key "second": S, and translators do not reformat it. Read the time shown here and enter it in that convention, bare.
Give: {"hour": 12, "minute": 33}
